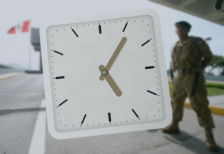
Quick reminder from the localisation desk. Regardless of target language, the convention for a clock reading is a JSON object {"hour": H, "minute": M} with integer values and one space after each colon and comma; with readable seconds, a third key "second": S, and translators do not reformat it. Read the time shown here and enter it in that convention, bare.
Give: {"hour": 5, "minute": 6}
